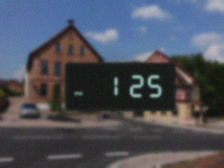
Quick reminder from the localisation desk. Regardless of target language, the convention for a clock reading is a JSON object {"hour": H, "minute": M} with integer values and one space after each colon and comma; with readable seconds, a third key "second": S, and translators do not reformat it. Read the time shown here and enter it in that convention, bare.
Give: {"hour": 1, "minute": 25}
